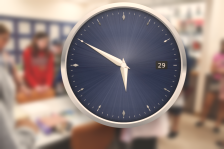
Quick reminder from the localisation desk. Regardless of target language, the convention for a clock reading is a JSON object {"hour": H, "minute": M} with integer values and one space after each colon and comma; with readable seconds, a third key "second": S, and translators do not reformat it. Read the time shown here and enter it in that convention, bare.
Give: {"hour": 5, "minute": 50}
